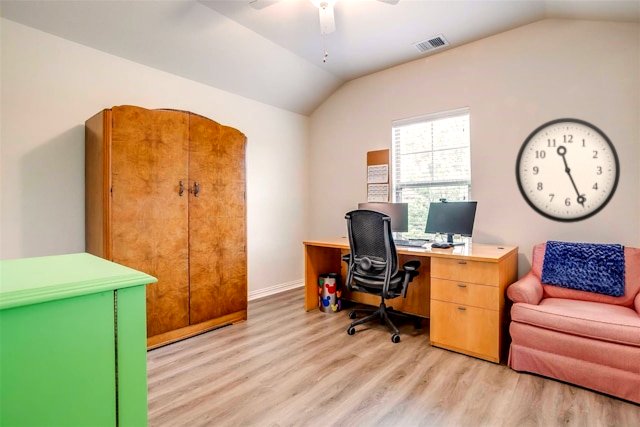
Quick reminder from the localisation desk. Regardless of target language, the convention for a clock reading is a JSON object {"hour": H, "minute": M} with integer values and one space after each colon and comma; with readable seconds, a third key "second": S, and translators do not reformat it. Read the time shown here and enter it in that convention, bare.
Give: {"hour": 11, "minute": 26}
